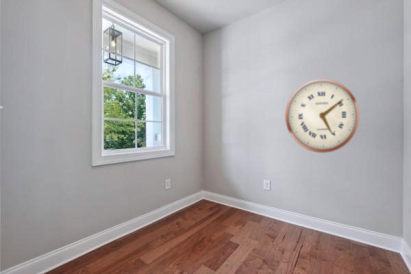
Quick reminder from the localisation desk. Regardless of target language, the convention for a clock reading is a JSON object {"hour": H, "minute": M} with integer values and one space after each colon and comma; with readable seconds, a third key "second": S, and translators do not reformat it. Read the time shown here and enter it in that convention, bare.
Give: {"hour": 5, "minute": 9}
